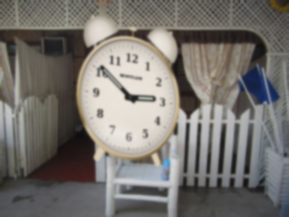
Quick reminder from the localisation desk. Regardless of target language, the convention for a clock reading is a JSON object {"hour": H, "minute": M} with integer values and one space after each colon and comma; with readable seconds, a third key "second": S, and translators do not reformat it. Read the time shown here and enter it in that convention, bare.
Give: {"hour": 2, "minute": 51}
